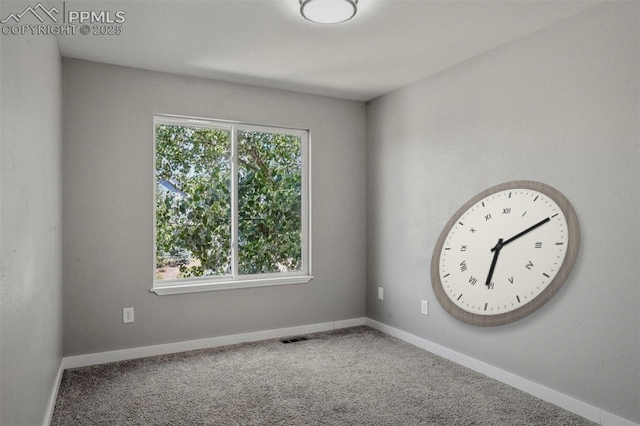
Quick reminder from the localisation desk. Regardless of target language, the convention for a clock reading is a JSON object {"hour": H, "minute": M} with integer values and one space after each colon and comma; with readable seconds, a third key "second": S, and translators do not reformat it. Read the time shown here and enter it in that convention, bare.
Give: {"hour": 6, "minute": 10}
